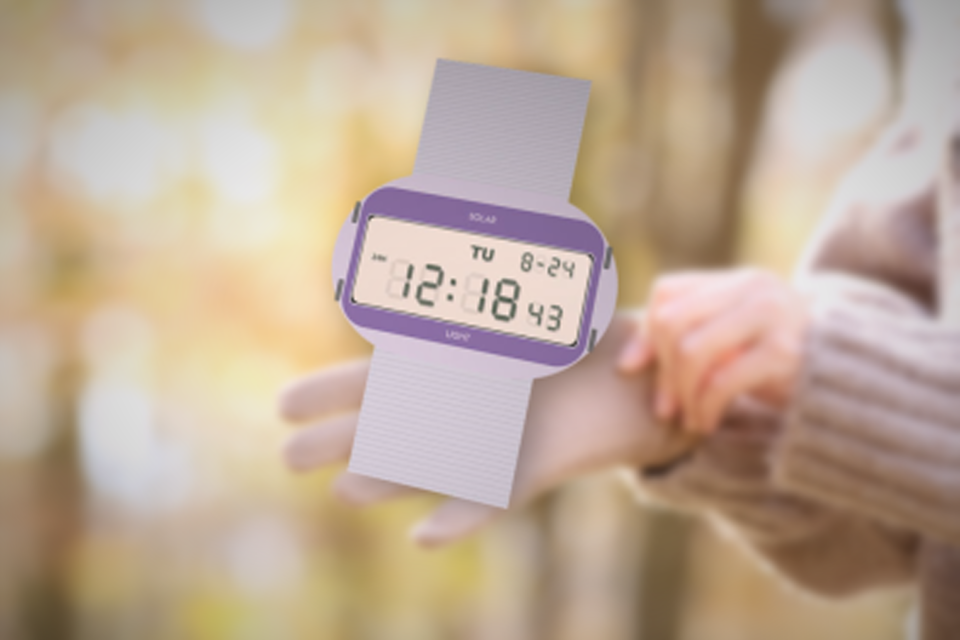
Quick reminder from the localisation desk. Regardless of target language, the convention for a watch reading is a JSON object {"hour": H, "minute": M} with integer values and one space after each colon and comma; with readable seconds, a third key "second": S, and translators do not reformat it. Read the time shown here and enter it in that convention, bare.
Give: {"hour": 12, "minute": 18, "second": 43}
